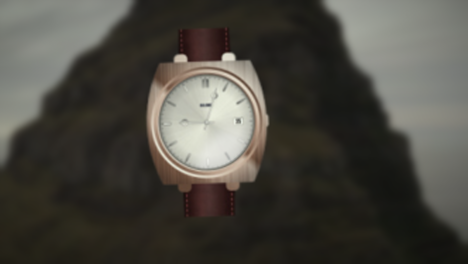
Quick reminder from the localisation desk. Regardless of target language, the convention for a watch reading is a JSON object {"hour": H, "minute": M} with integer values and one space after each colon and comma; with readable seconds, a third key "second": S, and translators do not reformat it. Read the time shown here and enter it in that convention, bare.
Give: {"hour": 9, "minute": 3}
